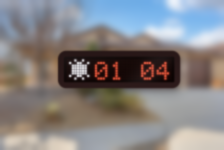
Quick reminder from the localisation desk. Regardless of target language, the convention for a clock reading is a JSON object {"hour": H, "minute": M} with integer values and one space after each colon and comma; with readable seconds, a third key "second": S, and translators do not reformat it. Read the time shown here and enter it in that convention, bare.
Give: {"hour": 1, "minute": 4}
